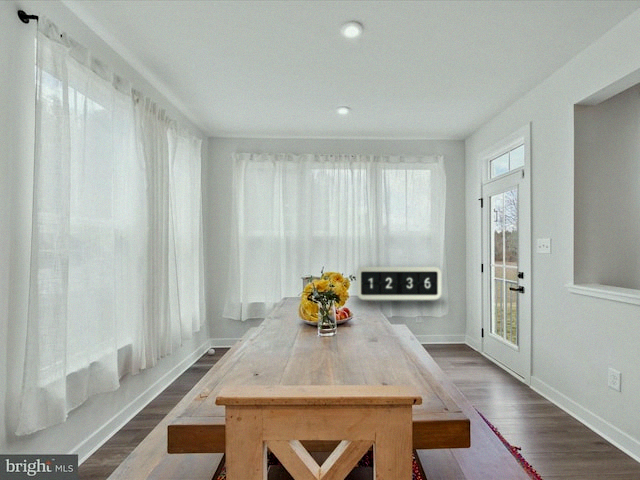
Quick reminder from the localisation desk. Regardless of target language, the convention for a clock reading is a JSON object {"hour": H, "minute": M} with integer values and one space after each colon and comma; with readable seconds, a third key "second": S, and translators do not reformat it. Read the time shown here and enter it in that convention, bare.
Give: {"hour": 12, "minute": 36}
